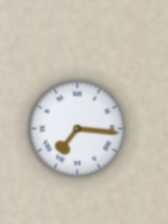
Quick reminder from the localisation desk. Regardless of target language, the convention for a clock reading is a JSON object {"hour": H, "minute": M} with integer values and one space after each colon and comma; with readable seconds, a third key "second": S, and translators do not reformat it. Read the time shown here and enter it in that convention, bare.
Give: {"hour": 7, "minute": 16}
